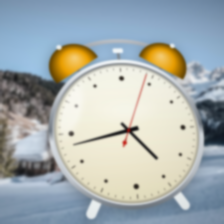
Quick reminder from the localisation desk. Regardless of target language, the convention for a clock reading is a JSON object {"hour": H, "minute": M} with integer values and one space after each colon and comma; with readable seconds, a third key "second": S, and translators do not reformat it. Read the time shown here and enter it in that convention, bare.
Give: {"hour": 4, "minute": 43, "second": 4}
